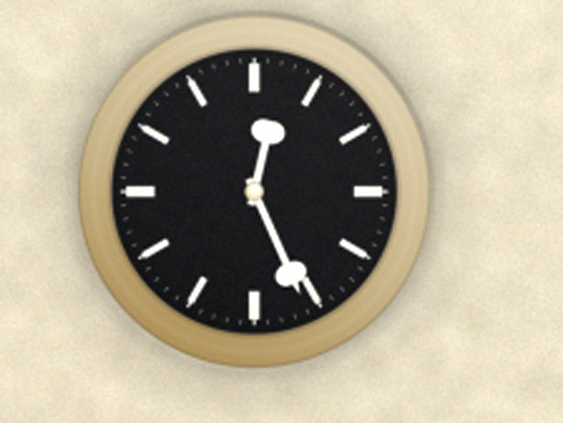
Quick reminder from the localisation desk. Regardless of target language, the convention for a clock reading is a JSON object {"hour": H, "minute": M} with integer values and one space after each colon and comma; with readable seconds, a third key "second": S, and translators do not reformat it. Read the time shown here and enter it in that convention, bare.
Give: {"hour": 12, "minute": 26}
